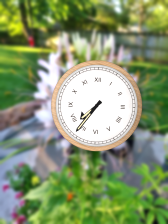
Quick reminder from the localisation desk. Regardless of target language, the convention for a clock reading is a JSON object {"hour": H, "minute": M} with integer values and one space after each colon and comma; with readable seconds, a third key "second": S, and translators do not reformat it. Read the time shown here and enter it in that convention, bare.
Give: {"hour": 7, "minute": 36}
